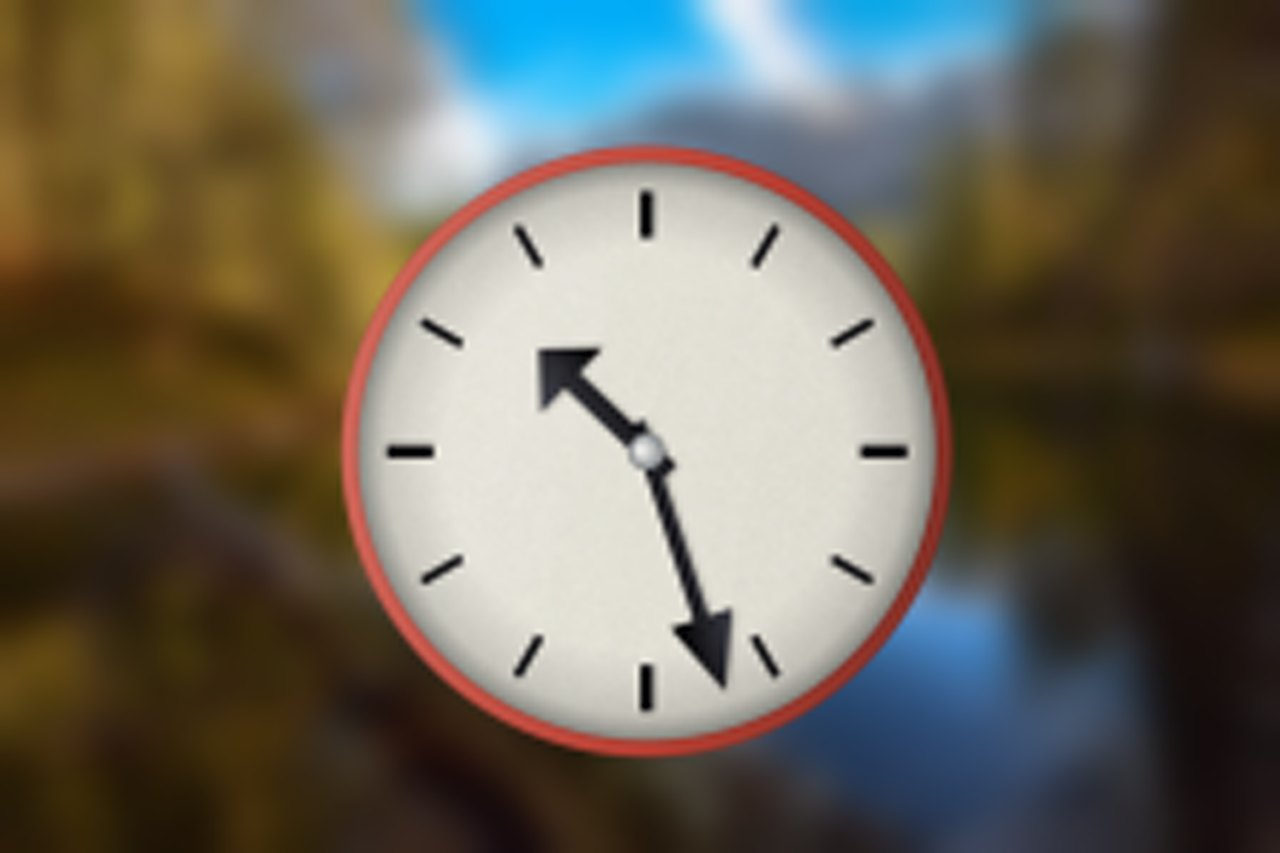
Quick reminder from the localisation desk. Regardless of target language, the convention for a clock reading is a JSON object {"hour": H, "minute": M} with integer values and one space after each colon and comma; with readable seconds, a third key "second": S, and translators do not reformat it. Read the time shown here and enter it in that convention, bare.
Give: {"hour": 10, "minute": 27}
